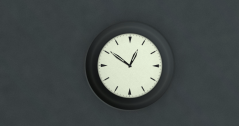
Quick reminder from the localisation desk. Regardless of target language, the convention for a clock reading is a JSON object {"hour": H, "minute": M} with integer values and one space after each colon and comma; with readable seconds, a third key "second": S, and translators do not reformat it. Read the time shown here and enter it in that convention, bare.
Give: {"hour": 12, "minute": 51}
